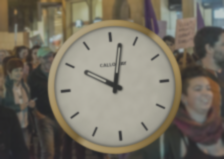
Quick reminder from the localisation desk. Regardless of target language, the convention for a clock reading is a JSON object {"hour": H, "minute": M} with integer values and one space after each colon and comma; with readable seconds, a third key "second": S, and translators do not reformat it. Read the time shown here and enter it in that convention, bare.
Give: {"hour": 10, "minute": 2}
